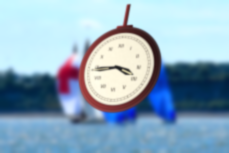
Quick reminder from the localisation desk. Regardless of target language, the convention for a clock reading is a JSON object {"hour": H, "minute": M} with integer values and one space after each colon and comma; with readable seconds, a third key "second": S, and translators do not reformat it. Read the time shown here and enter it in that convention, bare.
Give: {"hour": 3, "minute": 44}
